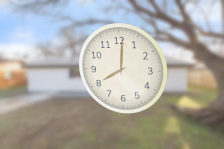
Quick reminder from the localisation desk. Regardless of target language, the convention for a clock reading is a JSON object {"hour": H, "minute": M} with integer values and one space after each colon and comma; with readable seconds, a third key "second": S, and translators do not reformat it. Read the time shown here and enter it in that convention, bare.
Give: {"hour": 8, "minute": 1}
